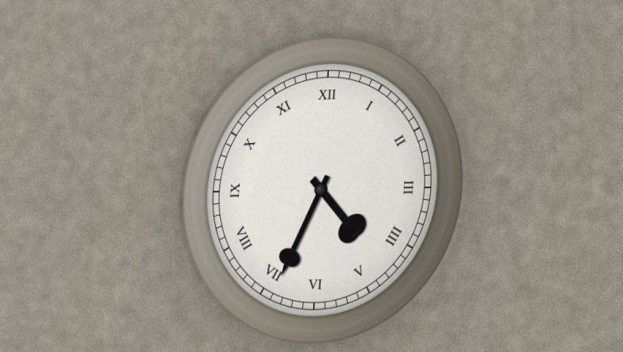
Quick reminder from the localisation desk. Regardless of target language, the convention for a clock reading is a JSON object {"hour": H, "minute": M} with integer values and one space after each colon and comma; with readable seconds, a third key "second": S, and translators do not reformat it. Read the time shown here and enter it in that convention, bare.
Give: {"hour": 4, "minute": 34}
